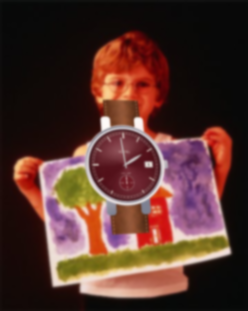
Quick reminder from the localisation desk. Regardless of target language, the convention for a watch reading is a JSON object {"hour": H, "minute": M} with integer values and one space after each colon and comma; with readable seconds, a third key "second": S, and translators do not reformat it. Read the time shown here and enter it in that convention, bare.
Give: {"hour": 1, "minute": 59}
